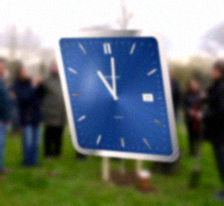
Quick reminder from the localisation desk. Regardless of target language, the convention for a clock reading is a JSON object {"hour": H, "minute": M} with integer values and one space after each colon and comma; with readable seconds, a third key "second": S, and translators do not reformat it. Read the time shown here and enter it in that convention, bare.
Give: {"hour": 11, "minute": 1}
